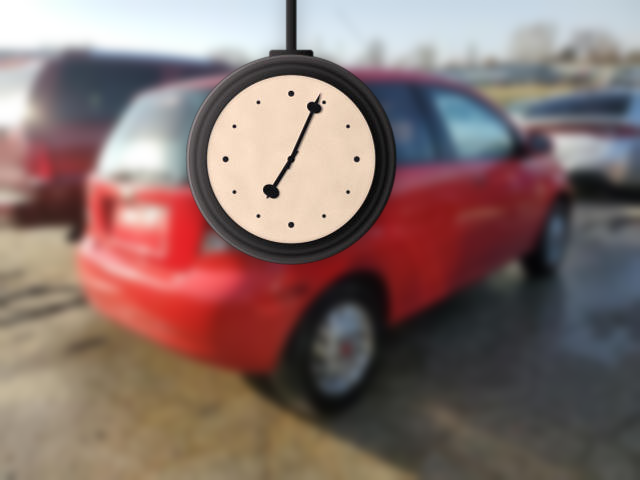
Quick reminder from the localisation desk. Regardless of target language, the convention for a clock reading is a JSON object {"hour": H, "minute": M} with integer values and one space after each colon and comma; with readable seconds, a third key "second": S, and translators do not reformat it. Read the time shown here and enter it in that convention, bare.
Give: {"hour": 7, "minute": 4}
